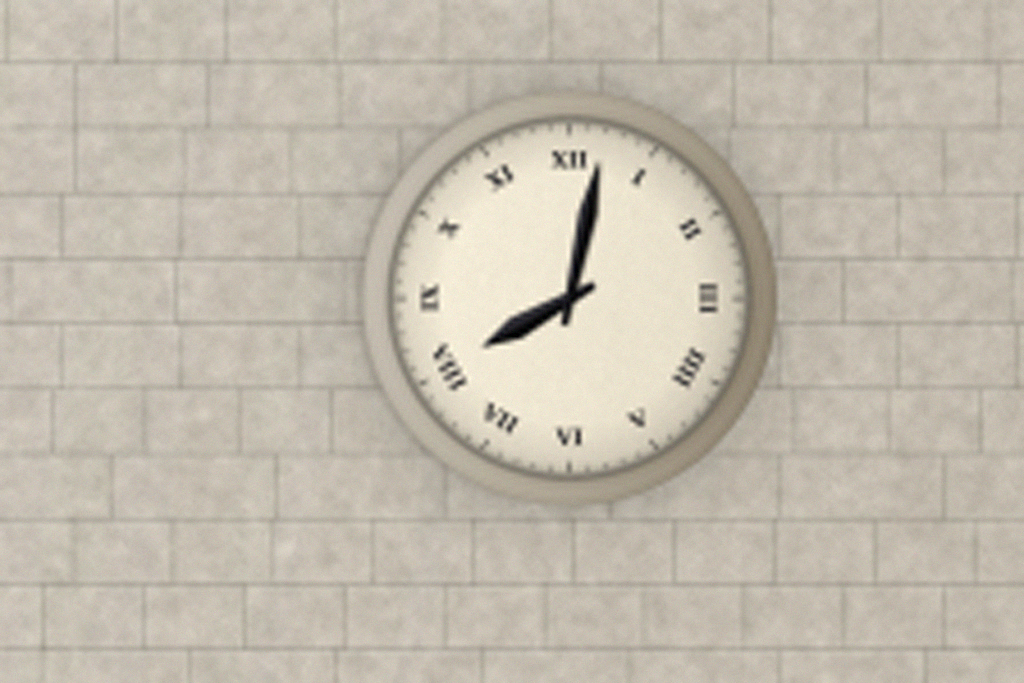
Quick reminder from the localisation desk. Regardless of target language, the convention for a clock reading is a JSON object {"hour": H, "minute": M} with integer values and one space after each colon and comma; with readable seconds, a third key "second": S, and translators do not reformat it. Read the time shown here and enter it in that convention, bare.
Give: {"hour": 8, "minute": 2}
